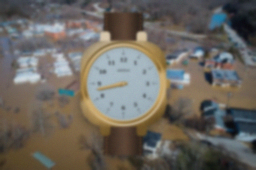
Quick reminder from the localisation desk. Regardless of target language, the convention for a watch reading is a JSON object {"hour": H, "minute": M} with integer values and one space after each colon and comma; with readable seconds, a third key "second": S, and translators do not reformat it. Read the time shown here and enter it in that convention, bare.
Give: {"hour": 8, "minute": 43}
